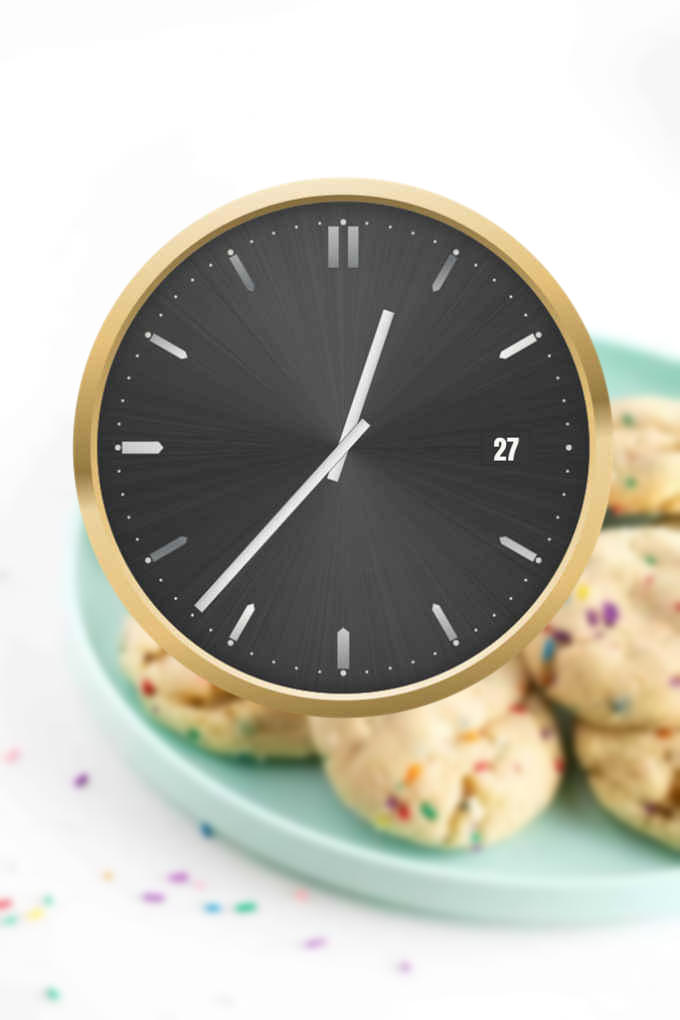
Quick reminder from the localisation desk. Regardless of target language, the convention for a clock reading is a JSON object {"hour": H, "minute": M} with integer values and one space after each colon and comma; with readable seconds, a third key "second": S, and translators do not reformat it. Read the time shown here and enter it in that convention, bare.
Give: {"hour": 12, "minute": 37}
